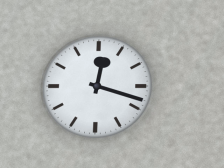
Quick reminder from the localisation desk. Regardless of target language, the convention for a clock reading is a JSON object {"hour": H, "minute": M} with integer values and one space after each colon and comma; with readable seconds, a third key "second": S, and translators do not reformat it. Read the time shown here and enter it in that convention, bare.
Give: {"hour": 12, "minute": 18}
